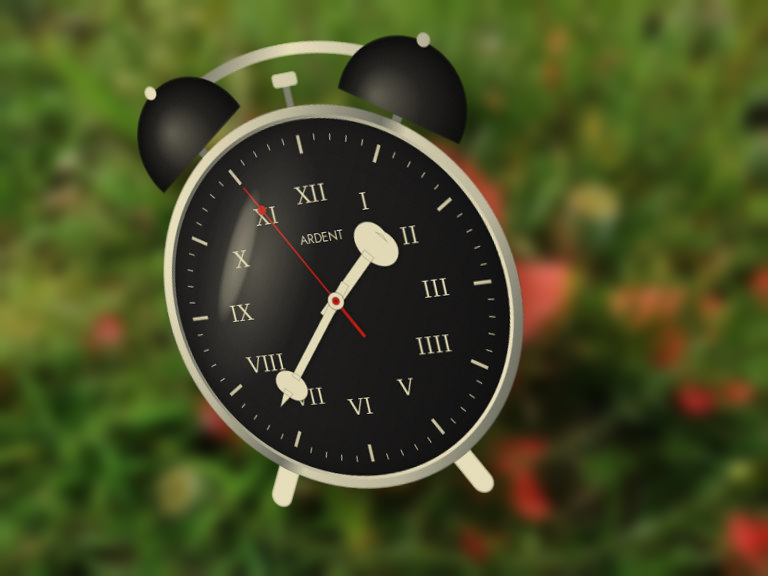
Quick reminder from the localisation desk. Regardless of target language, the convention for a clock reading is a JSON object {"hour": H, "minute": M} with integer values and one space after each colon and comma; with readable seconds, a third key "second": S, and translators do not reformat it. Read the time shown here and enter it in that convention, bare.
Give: {"hour": 1, "minute": 36, "second": 55}
